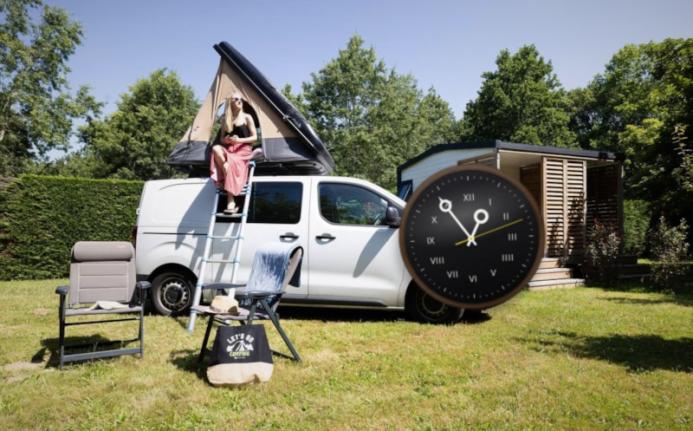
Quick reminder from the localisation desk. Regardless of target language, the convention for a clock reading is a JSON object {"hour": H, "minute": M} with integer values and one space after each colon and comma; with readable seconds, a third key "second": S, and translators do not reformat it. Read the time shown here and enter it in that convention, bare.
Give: {"hour": 12, "minute": 54, "second": 12}
